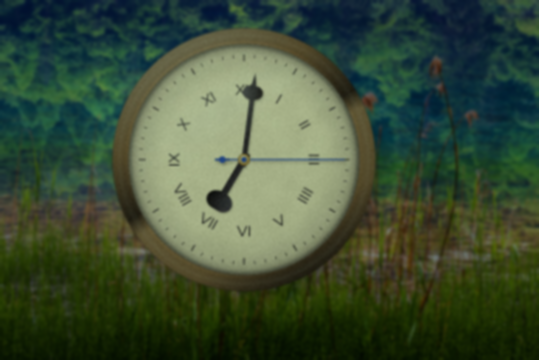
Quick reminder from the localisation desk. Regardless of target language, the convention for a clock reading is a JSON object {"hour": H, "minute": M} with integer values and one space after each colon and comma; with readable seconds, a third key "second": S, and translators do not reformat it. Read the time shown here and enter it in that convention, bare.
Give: {"hour": 7, "minute": 1, "second": 15}
